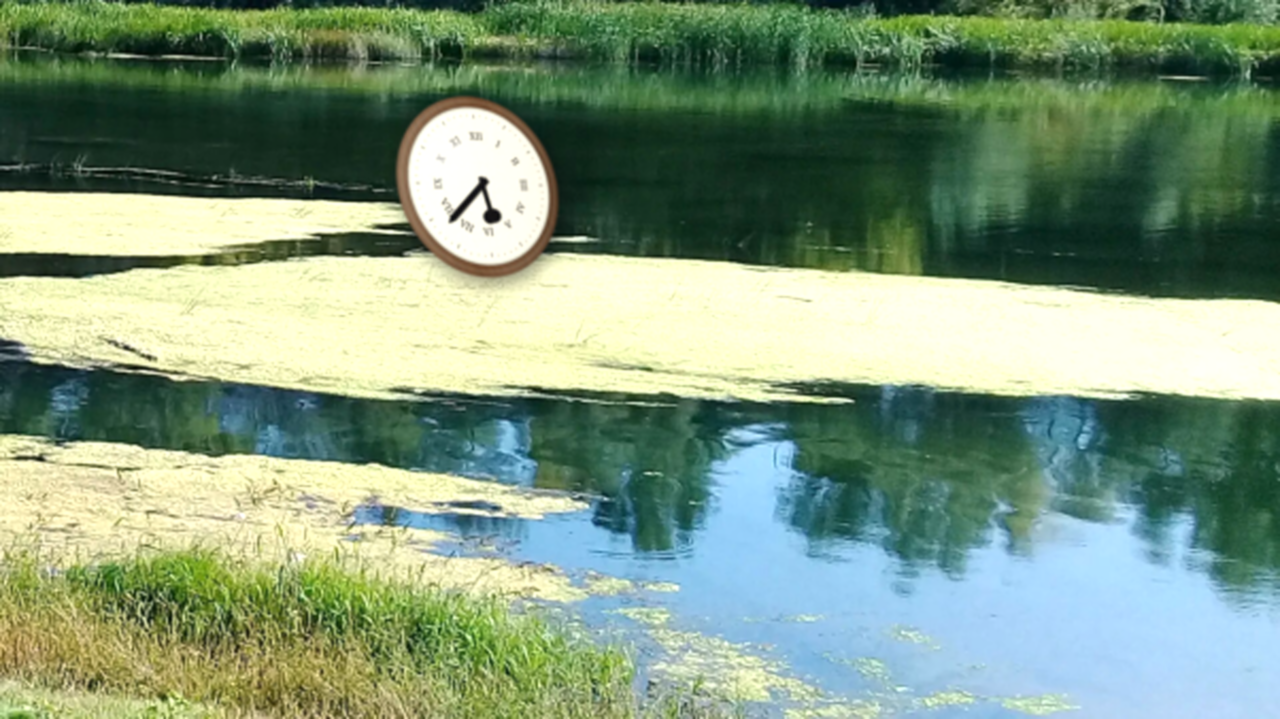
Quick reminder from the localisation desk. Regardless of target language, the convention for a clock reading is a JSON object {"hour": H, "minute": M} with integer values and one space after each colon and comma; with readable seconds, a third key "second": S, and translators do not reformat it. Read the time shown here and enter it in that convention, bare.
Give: {"hour": 5, "minute": 38}
